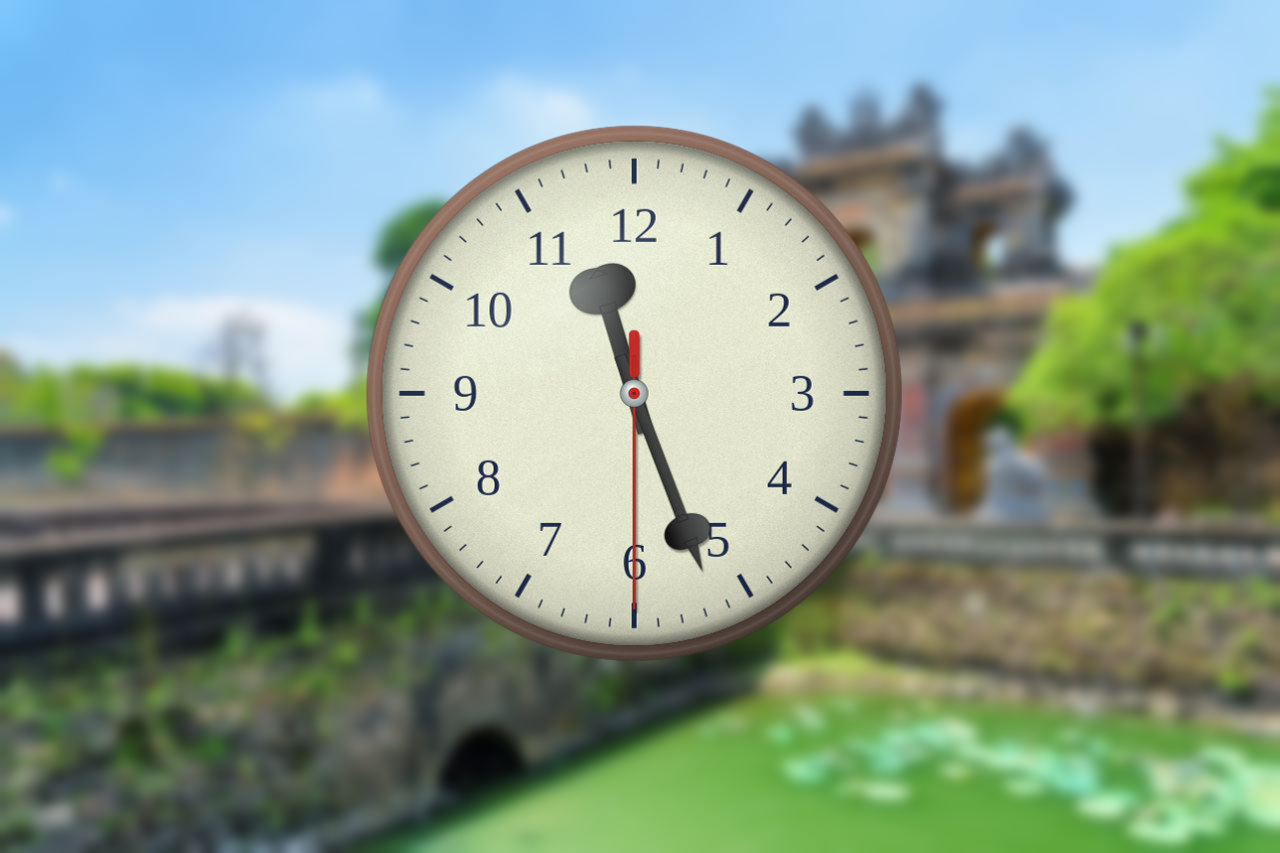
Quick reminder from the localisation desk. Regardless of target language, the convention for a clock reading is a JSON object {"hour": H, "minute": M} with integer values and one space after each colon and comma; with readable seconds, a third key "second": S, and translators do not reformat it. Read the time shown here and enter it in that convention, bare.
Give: {"hour": 11, "minute": 26, "second": 30}
